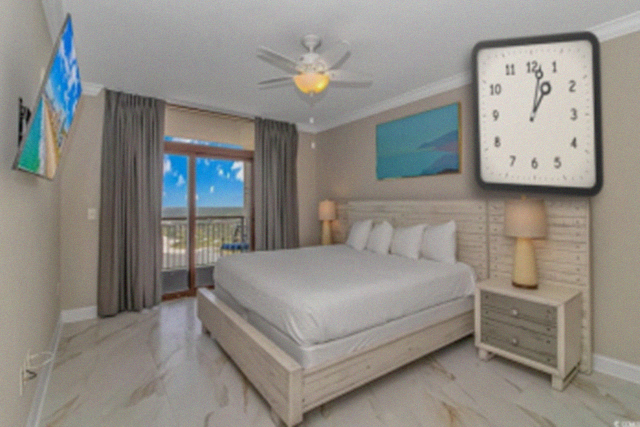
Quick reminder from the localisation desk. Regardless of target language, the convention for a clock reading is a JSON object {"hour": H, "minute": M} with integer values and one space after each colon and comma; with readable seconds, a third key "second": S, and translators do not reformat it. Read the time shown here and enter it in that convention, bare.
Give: {"hour": 1, "minute": 2}
